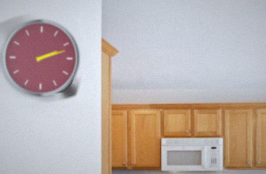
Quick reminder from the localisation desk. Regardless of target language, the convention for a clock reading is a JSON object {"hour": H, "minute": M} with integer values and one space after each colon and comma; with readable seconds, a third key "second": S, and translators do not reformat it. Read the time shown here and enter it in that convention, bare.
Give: {"hour": 2, "minute": 12}
